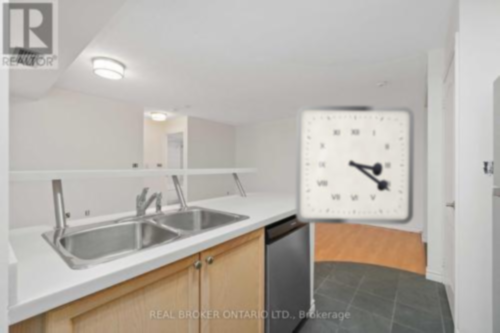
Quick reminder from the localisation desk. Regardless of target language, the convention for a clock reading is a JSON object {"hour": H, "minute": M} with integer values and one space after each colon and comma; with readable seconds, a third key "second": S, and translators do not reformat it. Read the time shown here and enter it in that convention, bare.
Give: {"hour": 3, "minute": 21}
